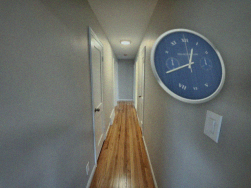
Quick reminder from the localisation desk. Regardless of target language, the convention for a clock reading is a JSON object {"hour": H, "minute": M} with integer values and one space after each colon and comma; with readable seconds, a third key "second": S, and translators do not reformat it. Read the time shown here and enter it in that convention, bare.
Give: {"hour": 12, "minute": 42}
